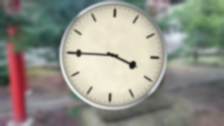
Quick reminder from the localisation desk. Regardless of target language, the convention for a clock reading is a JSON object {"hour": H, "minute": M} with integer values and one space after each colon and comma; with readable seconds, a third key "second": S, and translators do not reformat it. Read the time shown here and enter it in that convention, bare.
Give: {"hour": 3, "minute": 45}
